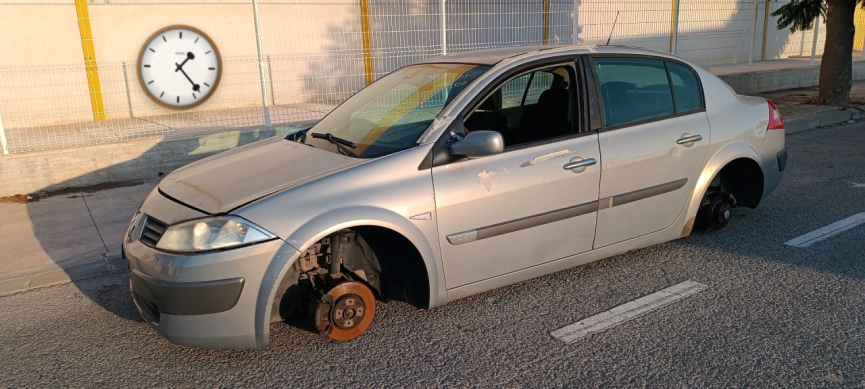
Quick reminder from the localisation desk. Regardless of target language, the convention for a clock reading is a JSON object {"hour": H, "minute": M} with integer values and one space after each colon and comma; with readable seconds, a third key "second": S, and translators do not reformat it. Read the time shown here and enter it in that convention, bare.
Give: {"hour": 1, "minute": 23}
